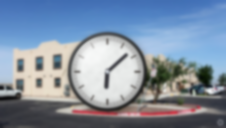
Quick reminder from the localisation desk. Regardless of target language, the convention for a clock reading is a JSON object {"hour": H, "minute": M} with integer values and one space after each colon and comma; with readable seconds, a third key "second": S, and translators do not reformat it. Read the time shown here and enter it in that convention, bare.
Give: {"hour": 6, "minute": 8}
